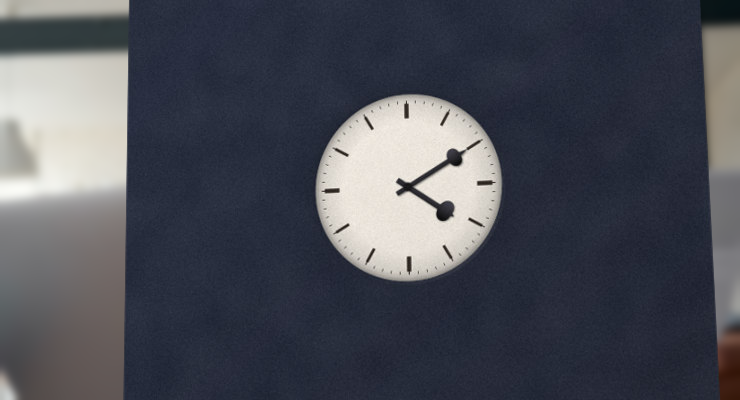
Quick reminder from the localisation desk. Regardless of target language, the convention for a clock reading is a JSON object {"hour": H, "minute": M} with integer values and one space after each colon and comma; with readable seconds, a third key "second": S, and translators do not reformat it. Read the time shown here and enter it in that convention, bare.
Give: {"hour": 4, "minute": 10}
